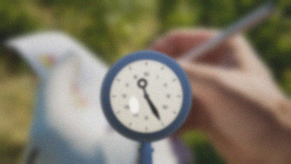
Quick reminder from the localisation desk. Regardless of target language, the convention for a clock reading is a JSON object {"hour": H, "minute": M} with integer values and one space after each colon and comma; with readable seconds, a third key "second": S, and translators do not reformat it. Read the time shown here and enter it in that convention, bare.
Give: {"hour": 11, "minute": 25}
